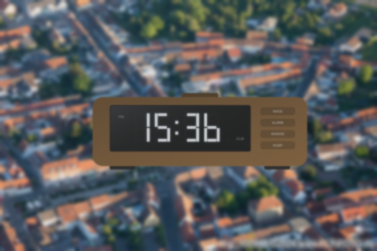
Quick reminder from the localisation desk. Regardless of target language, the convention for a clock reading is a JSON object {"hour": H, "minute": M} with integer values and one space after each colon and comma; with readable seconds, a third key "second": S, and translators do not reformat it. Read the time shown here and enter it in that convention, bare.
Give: {"hour": 15, "minute": 36}
